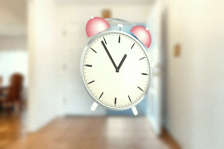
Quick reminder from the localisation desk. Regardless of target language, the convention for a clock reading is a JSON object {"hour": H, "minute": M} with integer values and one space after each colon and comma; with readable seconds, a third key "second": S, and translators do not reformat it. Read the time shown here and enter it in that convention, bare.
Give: {"hour": 12, "minute": 54}
